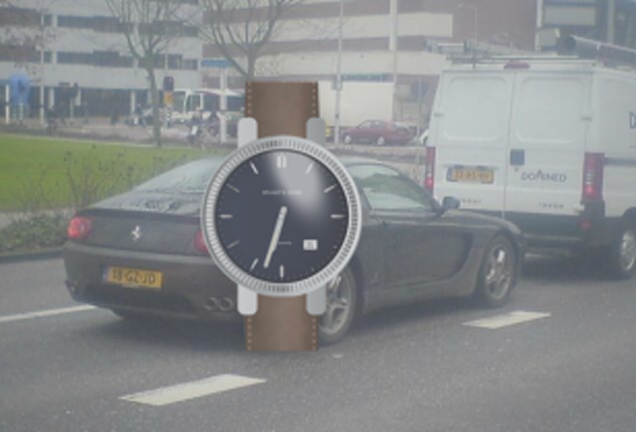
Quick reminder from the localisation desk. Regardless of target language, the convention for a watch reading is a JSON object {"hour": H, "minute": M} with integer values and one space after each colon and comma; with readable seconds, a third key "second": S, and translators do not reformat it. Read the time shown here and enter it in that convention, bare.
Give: {"hour": 6, "minute": 33}
